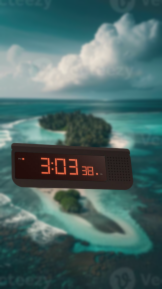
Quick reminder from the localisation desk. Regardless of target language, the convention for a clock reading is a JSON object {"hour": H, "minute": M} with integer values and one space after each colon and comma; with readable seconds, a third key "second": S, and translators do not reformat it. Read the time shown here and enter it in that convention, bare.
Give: {"hour": 3, "minute": 3, "second": 38}
